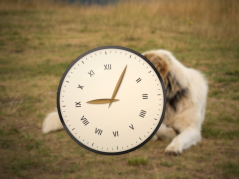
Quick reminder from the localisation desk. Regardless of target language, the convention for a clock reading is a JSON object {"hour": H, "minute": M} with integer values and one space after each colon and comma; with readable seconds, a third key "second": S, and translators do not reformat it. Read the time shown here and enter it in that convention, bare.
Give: {"hour": 9, "minute": 5}
